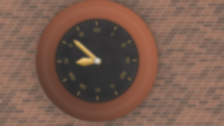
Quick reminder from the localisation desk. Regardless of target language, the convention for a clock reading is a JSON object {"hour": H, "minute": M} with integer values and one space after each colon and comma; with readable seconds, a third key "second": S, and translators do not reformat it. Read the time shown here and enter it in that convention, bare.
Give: {"hour": 8, "minute": 52}
